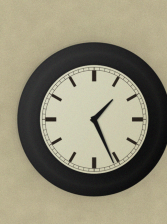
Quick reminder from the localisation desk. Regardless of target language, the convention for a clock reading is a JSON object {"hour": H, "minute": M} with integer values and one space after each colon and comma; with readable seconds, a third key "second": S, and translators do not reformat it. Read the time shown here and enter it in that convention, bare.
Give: {"hour": 1, "minute": 26}
